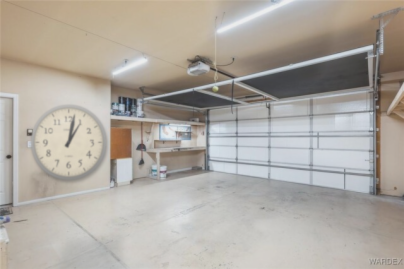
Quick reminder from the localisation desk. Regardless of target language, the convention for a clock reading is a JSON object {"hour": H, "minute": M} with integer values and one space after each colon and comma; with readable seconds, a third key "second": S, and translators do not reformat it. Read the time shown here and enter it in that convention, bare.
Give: {"hour": 1, "minute": 2}
